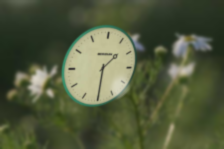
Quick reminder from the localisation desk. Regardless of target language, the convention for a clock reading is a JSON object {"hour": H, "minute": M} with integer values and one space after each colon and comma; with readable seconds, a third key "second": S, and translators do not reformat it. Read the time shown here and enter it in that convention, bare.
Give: {"hour": 1, "minute": 30}
